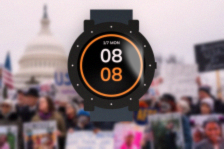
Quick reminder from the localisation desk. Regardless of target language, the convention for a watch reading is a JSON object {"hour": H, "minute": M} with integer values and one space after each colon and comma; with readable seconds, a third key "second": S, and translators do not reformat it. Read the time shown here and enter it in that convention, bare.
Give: {"hour": 8, "minute": 8}
